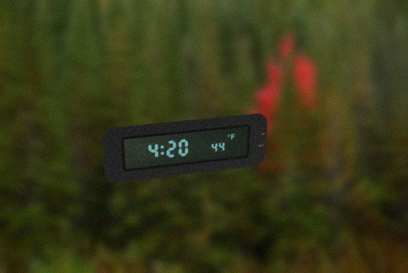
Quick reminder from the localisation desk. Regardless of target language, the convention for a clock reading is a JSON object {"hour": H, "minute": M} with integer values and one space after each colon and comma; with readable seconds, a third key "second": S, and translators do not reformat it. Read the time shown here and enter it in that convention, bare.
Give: {"hour": 4, "minute": 20}
